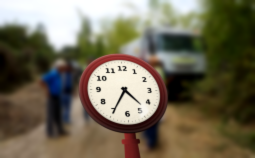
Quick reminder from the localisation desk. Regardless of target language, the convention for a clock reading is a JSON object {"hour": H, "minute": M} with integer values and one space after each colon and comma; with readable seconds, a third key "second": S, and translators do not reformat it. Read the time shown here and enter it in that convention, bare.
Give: {"hour": 4, "minute": 35}
